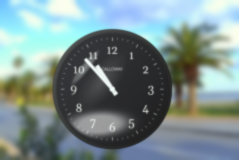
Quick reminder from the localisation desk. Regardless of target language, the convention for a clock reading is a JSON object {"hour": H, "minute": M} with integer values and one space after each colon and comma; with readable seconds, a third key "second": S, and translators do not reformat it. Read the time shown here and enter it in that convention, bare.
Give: {"hour": 10, "minute": 53}
